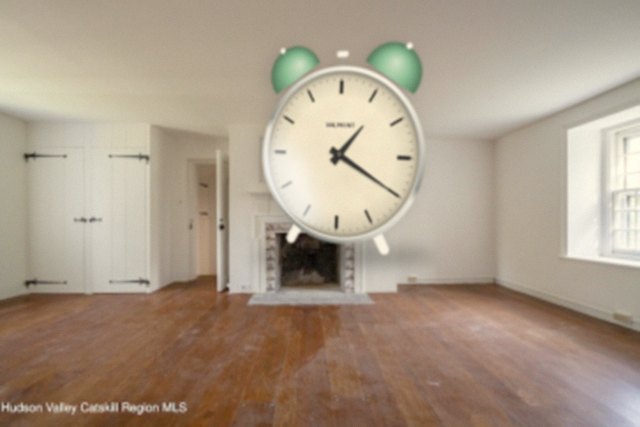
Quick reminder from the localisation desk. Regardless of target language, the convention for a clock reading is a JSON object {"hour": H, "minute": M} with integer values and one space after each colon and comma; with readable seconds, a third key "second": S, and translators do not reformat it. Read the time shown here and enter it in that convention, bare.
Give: {"hour": 1, "minute": 20}
